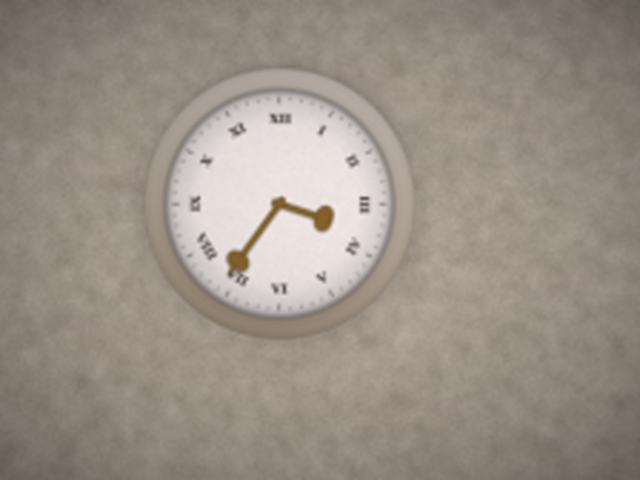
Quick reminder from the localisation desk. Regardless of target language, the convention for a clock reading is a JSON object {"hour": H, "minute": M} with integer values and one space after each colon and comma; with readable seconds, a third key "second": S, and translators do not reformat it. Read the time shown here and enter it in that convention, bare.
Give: {"hour": 3, "minute": 36}
